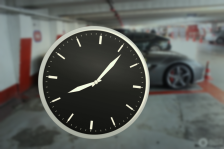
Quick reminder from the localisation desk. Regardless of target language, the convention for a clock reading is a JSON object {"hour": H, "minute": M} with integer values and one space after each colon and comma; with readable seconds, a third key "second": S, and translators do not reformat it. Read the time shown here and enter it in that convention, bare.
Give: {"hour": 8, "minute": 6}
